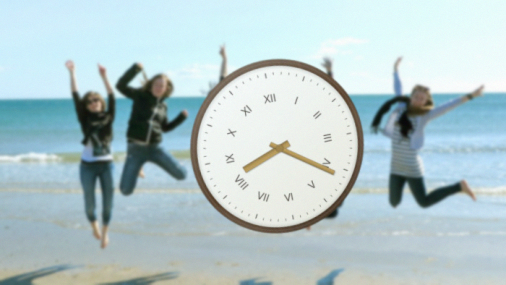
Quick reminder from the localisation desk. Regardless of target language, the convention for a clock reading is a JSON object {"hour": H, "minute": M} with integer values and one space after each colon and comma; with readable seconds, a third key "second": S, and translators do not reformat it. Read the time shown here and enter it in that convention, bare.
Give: {"hour": 8, "minute": 21}
